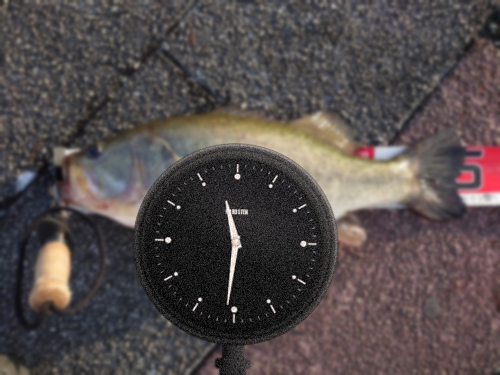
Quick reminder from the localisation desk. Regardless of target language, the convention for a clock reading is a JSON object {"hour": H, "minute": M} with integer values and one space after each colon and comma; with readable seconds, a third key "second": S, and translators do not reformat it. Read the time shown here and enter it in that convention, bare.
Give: {"hour": 11, "minute": 31}
